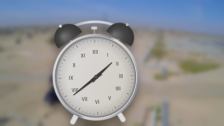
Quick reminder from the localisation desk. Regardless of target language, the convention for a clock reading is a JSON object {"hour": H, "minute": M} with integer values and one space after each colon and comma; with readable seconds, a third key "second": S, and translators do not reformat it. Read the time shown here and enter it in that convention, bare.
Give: {"hour": 1, "minute": 39}
